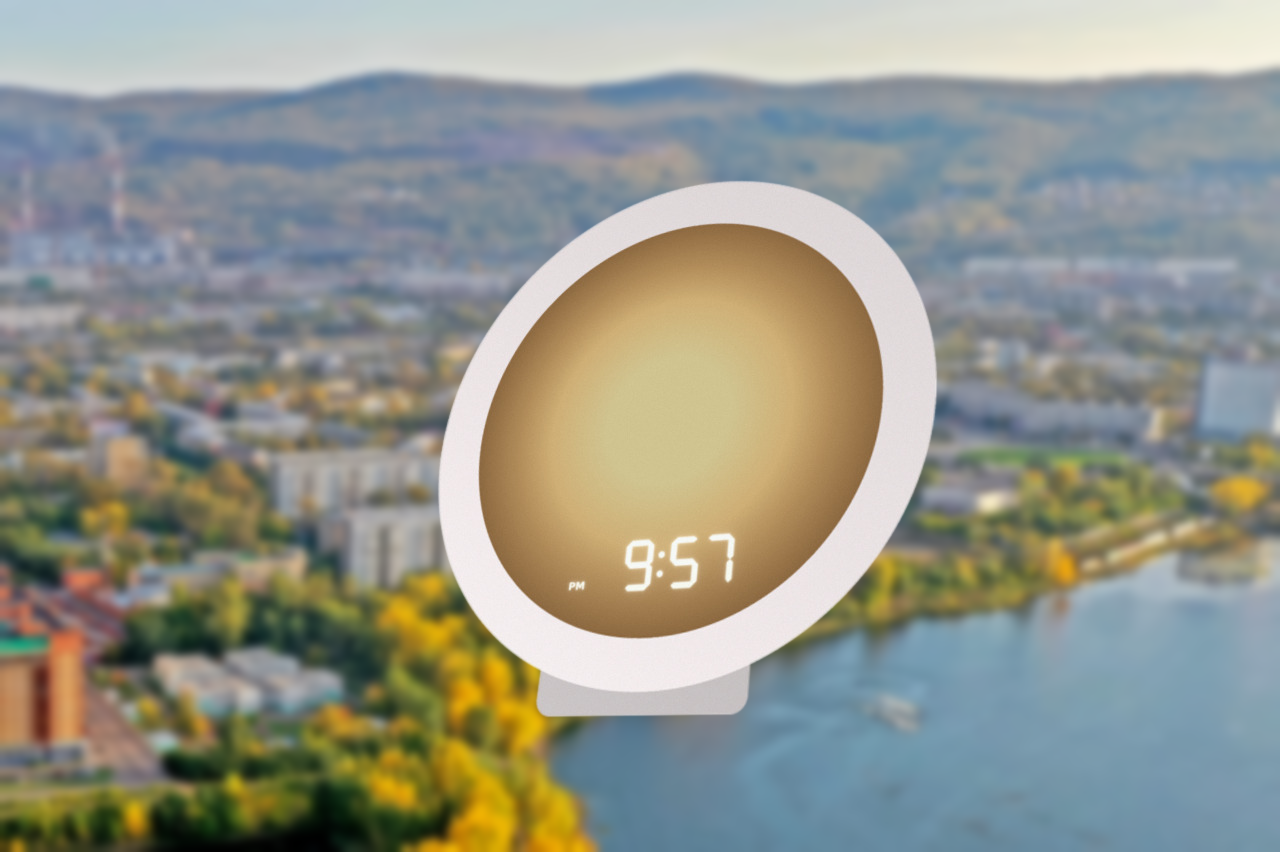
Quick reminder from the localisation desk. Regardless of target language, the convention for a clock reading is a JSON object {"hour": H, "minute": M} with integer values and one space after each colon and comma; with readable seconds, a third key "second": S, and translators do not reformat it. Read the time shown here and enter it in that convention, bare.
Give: {"hour": 9, "minute": 57}
